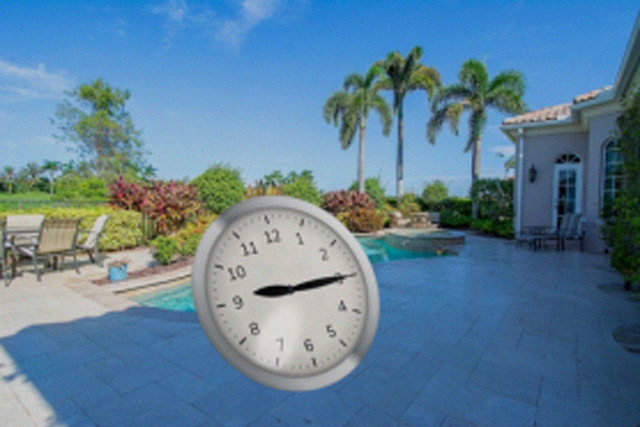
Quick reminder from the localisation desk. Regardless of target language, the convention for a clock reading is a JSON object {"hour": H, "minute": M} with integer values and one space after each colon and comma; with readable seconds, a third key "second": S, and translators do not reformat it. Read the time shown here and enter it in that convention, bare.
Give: {"hour": 9, "minute": 15}
